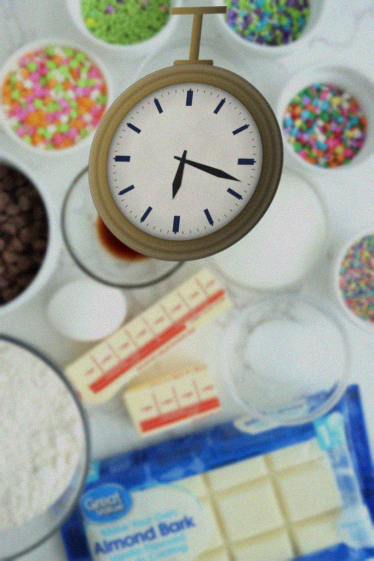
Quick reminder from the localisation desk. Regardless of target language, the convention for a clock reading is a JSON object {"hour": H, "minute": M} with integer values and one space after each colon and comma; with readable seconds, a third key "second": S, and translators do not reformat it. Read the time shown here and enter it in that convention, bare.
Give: {"hour": 6, "minute": 18}
